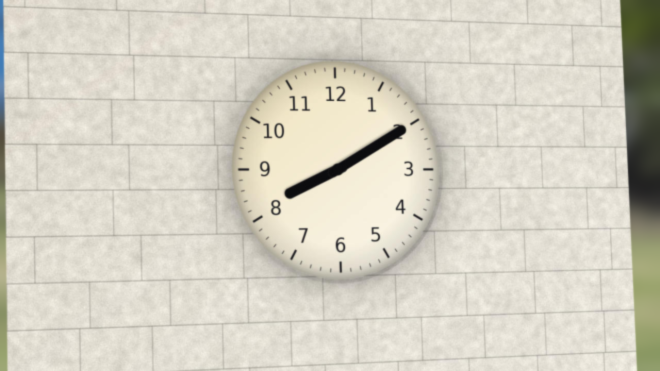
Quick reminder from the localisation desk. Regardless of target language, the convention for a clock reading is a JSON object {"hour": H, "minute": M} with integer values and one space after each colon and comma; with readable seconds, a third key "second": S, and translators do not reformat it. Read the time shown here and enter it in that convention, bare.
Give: {"hour": 8, "minute": 10}
